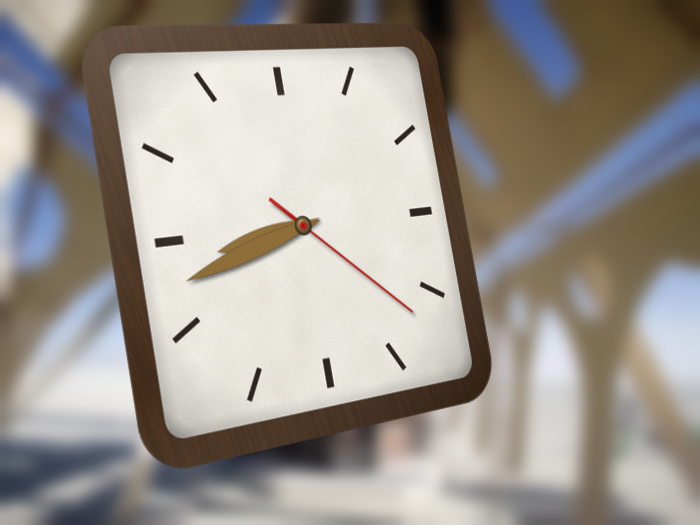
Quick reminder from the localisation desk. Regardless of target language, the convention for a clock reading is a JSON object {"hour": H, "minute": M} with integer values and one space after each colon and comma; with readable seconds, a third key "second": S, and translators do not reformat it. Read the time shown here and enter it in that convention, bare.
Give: {"hour": 8, "minute": 42, "second": 22}
